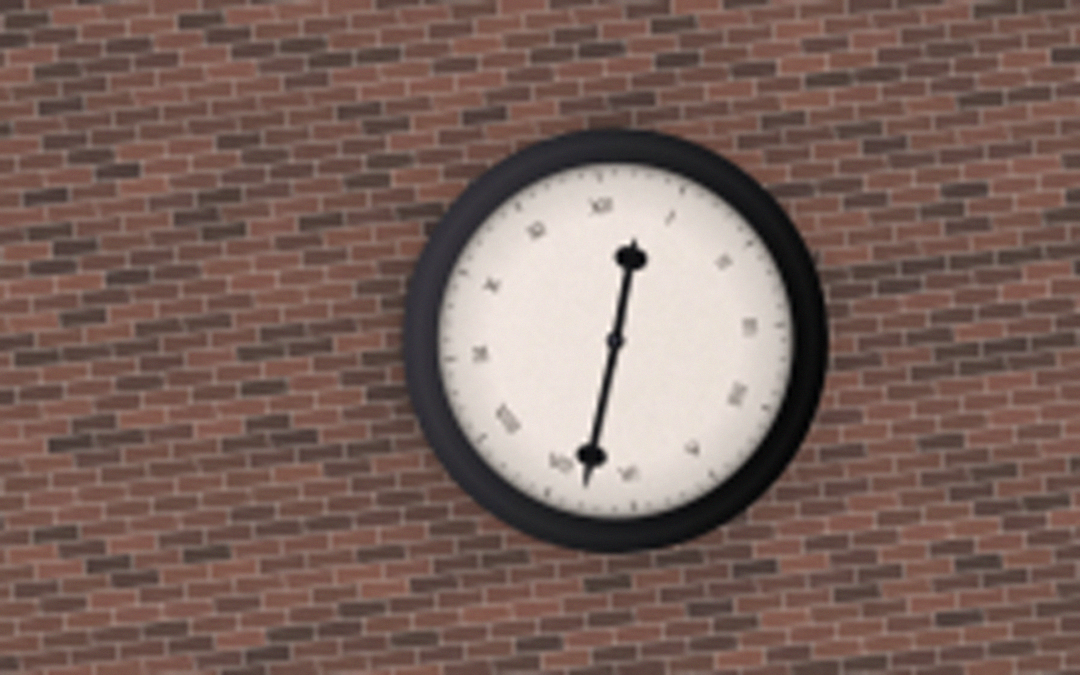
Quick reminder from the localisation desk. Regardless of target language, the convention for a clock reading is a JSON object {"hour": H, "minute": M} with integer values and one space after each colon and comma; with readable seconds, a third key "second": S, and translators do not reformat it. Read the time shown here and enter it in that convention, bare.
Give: {"hour": 12, "minute": 33}
